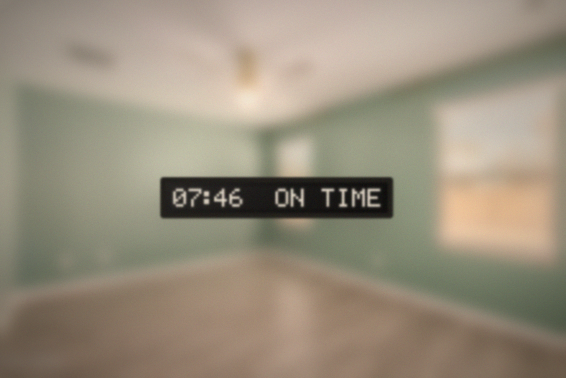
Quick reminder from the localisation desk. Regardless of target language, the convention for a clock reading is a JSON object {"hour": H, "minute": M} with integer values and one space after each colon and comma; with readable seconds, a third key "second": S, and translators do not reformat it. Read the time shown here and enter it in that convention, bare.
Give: {"hour": 7, "minute": 46}
